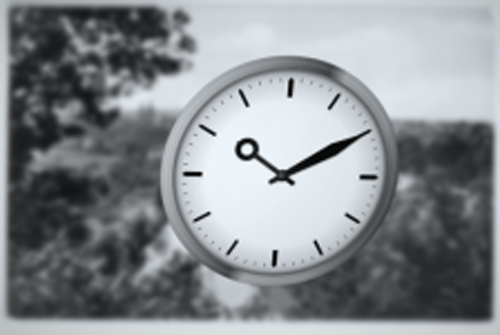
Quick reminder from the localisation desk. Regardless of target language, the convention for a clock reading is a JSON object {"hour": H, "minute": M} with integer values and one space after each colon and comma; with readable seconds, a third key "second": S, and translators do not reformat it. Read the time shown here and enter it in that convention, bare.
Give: {"hour": 10, "minute": 10}
